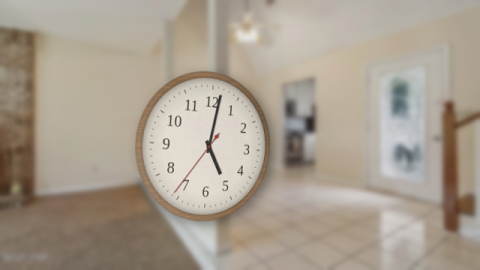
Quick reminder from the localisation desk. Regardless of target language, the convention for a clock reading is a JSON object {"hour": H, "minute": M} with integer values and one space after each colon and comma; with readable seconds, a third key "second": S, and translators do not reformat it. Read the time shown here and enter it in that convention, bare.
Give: {"hour": 5, "minute": 1, "second": 36}
